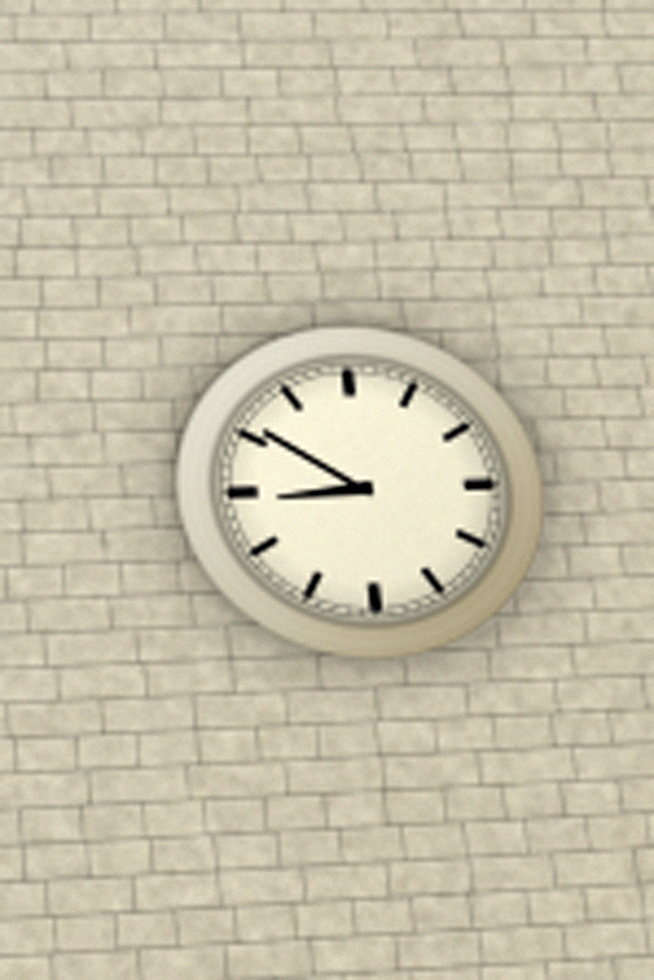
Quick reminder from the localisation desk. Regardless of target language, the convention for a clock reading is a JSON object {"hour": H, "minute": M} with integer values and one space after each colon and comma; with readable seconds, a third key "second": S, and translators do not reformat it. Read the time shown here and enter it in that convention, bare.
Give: {"hour": 8, "minute": 51}
